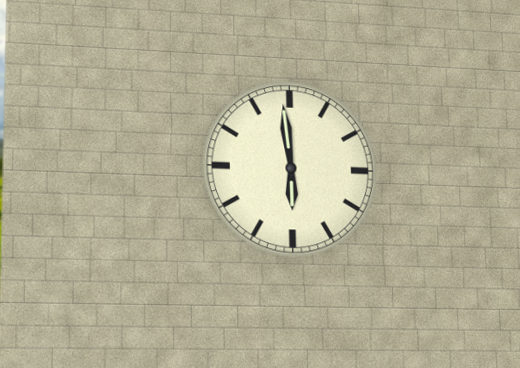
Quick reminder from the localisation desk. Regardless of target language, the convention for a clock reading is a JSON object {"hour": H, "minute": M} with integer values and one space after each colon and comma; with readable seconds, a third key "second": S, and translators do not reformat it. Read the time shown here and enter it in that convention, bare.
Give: {"hour": 5, "minute": 59}
